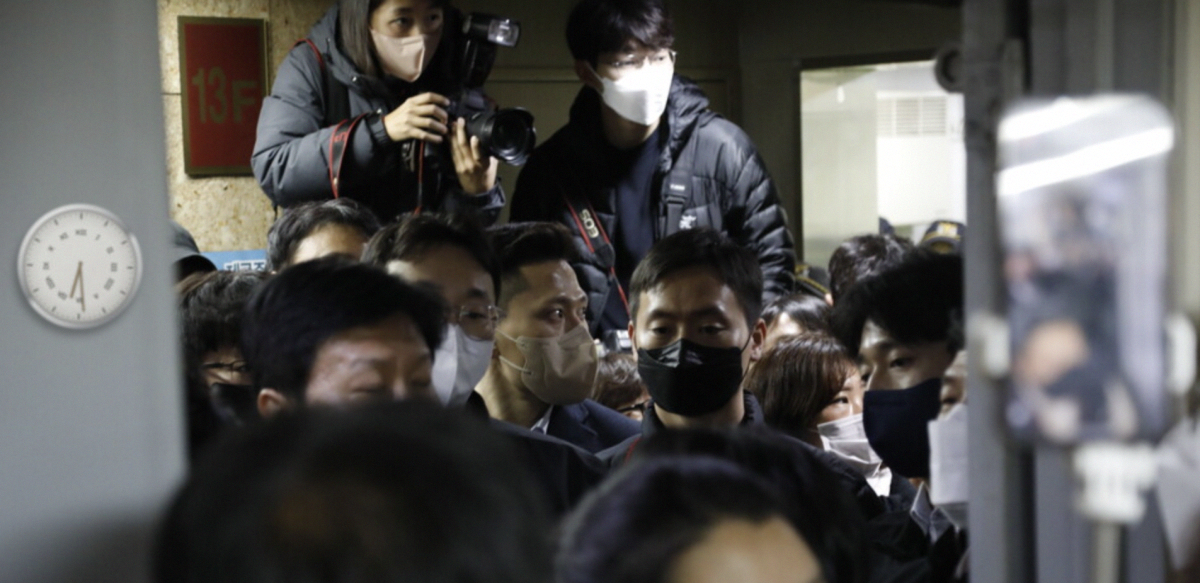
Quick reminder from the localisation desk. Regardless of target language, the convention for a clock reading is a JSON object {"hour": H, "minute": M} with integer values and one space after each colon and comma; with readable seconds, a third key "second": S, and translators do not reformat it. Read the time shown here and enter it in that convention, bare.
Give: {"hour": 6, "minute": 29}
